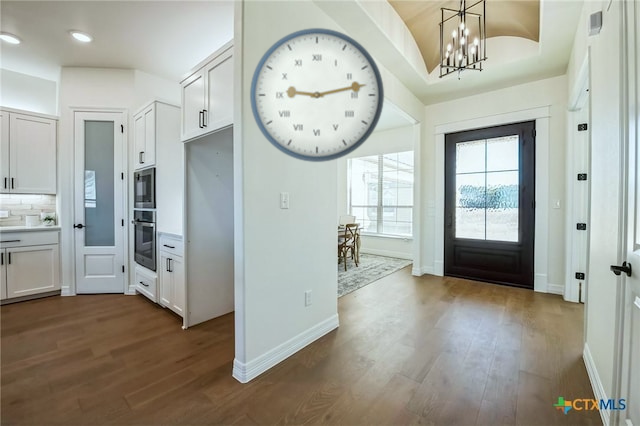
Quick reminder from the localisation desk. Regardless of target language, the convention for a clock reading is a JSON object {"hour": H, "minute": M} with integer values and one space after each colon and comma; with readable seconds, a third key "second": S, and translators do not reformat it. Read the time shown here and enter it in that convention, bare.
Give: {"hour": 9, "minute": 13}
